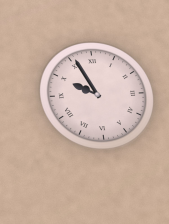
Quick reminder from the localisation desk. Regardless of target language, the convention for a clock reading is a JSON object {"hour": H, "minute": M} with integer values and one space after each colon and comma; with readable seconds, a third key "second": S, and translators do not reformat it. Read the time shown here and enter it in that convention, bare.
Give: {"hour": 9, "minute": 56}
